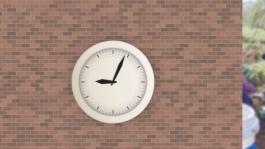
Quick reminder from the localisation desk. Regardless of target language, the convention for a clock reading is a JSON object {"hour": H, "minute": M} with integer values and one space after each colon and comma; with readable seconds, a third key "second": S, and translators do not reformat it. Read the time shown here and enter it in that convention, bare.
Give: {"hour": 9, "minute": 4}
